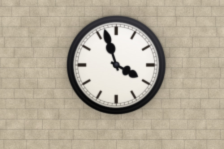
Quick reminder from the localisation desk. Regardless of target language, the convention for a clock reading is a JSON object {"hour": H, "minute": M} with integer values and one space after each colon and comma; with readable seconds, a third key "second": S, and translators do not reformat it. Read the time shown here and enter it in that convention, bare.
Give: {"hour": 3, "minute": 57}
